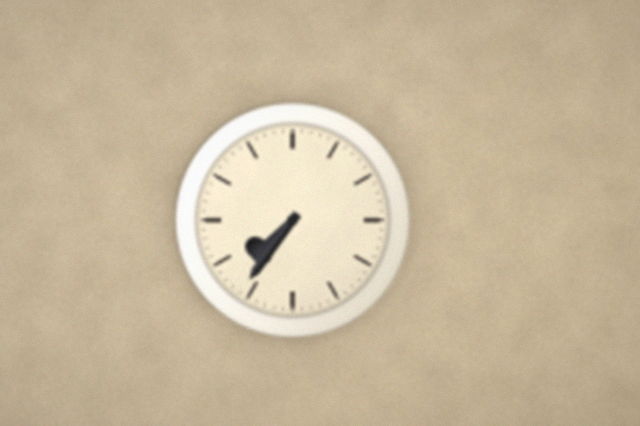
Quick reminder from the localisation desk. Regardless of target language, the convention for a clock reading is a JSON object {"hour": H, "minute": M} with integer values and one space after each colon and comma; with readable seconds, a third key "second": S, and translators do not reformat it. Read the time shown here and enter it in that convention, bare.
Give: {"hour": 7, "minute": 36}
